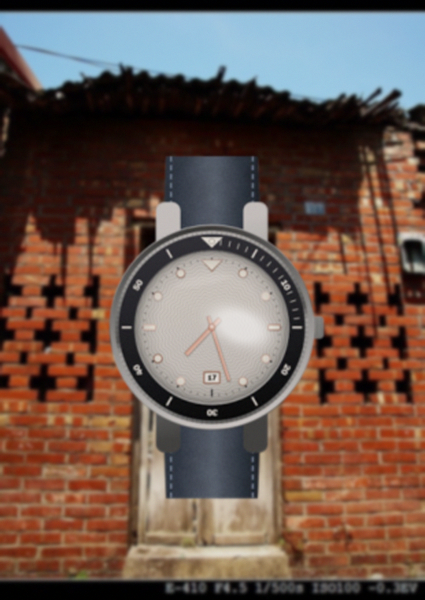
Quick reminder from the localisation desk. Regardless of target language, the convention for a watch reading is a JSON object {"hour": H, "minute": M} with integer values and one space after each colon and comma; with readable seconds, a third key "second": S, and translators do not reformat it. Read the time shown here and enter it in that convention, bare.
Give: {"hour": 7, "minute": 27}
